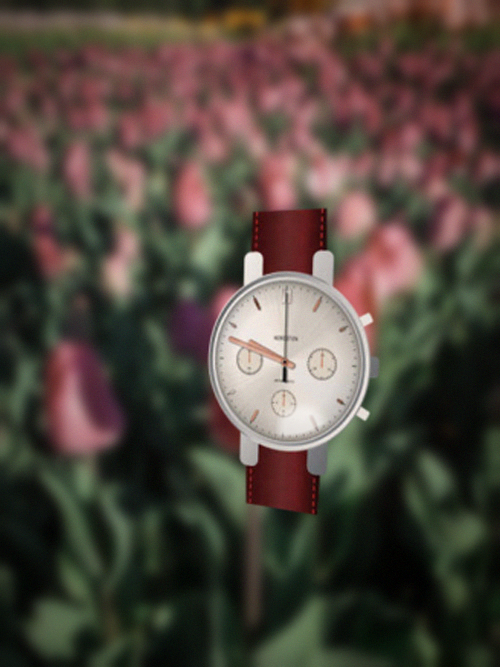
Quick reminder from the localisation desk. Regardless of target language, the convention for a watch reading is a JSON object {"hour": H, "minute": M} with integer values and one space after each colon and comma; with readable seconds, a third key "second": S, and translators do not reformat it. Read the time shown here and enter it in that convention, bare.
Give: {"hour": 9, "minute": 48}
